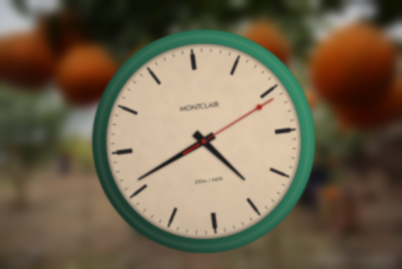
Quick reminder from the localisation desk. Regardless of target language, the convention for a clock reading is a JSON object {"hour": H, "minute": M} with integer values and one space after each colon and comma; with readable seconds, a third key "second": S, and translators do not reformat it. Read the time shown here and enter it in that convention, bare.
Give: {"hour": 4, "minute": 41, "second": 11}
